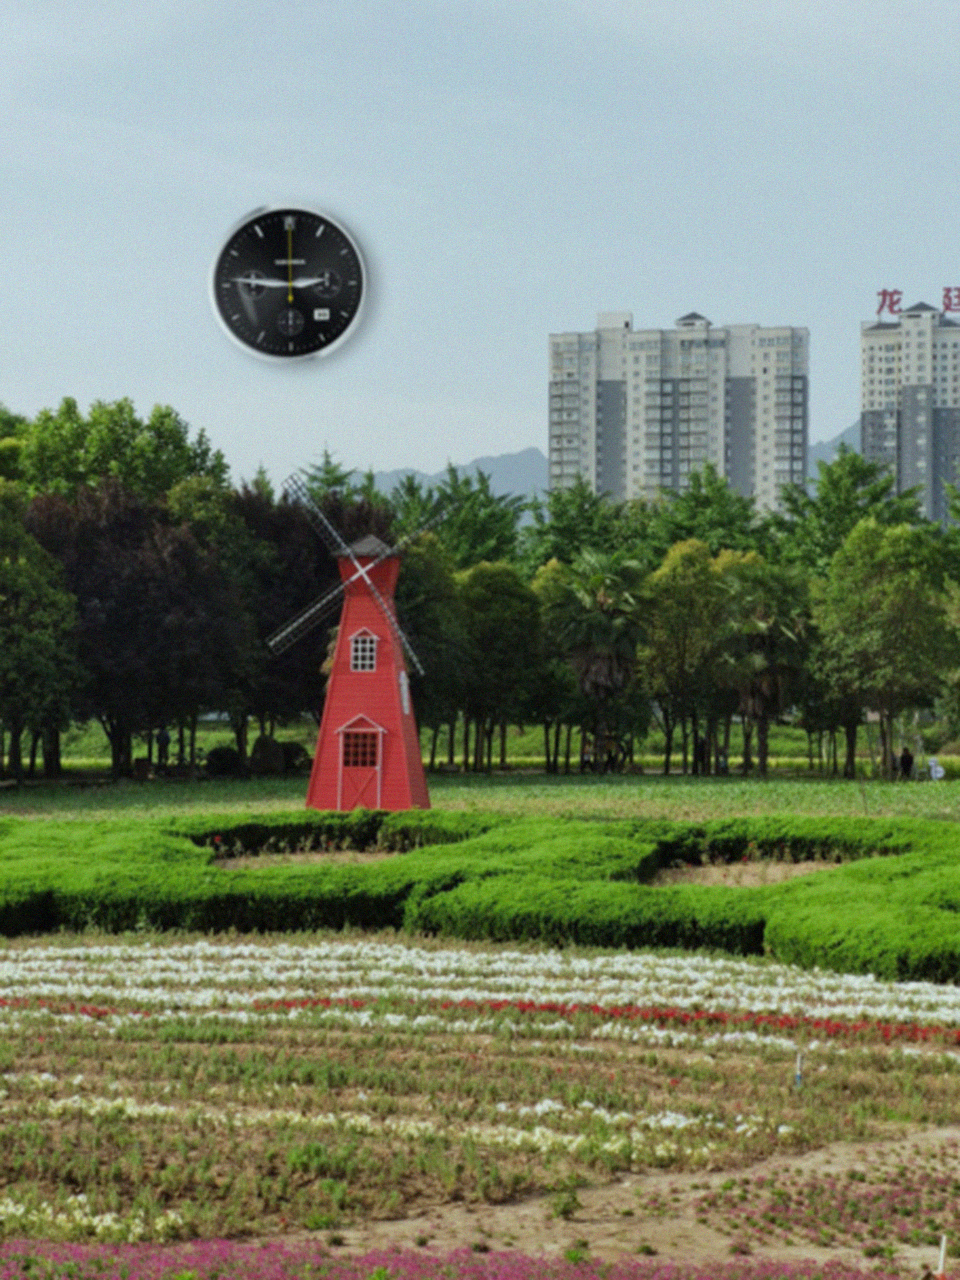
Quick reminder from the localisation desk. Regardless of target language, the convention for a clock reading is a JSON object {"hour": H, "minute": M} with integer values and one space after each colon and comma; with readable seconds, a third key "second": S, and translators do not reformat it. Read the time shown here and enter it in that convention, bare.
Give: {"hour": 2, "minute": 46}
